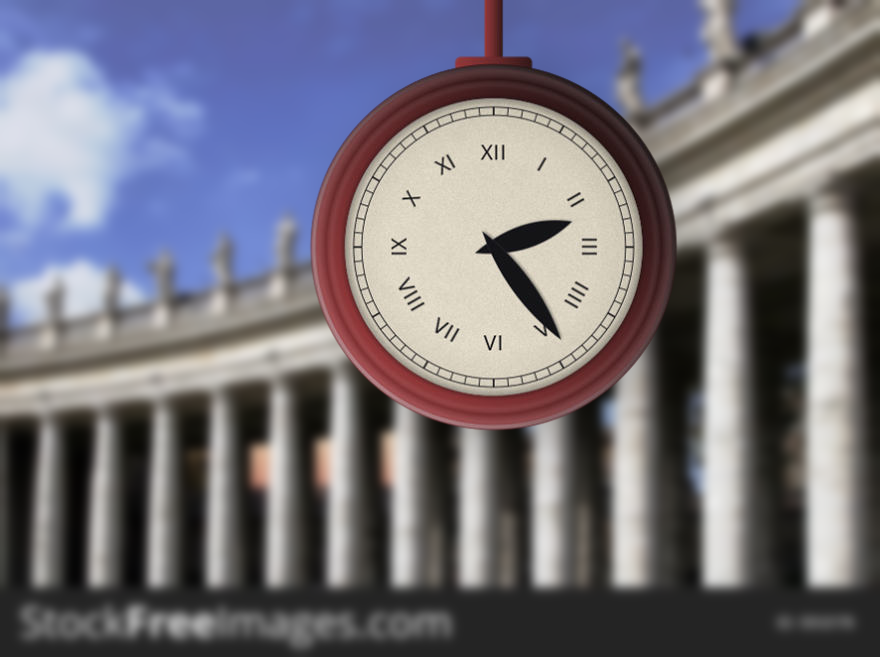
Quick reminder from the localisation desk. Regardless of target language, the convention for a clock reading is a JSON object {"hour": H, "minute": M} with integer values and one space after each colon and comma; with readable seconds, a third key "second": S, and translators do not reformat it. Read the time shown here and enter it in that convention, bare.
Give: {"hour": 2, "minute": 24}
